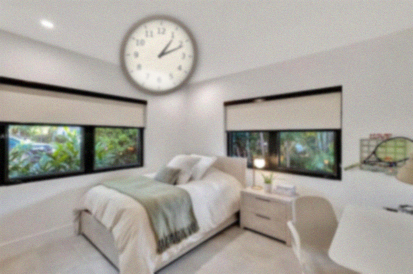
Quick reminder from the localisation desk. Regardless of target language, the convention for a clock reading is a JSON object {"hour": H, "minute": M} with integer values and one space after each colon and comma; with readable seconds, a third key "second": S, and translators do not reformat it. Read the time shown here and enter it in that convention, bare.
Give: {"hour": 1, "minute": 11}
